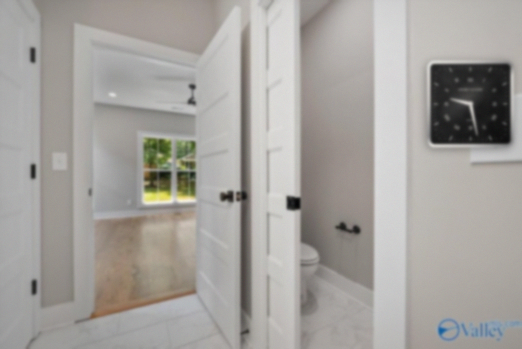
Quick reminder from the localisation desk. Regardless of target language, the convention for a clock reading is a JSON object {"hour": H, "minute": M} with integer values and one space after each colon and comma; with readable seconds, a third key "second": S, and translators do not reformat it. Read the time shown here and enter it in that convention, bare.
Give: {"hour": 9, "minute": 28}
